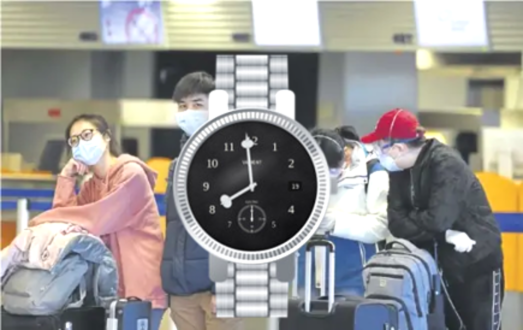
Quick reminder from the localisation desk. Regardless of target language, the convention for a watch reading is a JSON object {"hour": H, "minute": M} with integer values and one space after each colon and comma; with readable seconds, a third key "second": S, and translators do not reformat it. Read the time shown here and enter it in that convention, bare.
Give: {"hour": 7, "minute": 59}
